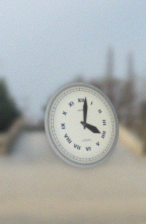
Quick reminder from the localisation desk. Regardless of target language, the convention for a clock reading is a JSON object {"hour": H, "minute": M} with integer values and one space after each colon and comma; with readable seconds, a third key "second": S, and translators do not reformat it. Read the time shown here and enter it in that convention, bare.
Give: {"hour": 4, "minute": 2}
